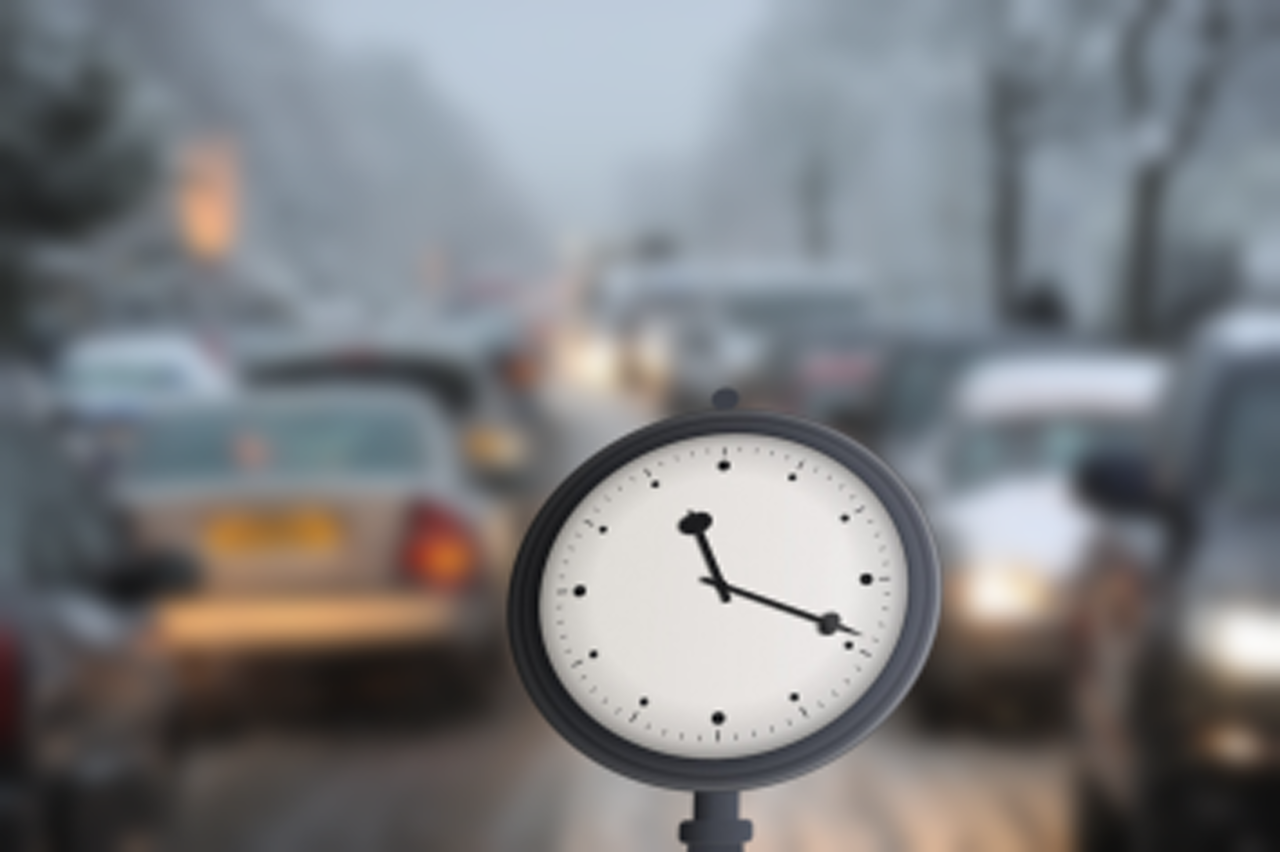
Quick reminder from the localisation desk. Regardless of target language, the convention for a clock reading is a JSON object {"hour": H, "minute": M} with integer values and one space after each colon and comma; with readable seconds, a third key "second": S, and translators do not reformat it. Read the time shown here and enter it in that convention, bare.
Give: {"hour": 11, "minute": 19}
